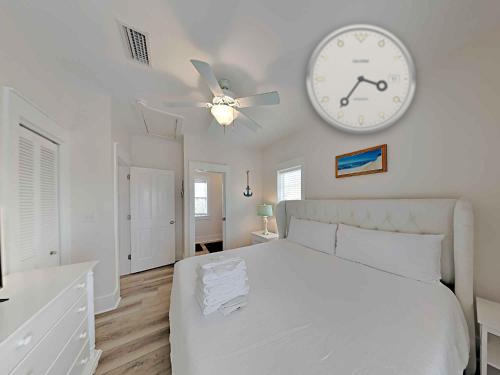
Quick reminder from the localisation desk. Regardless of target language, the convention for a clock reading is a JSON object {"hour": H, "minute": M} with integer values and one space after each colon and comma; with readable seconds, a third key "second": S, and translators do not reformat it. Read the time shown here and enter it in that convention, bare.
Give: {"hour": 3, "minute": 36}
